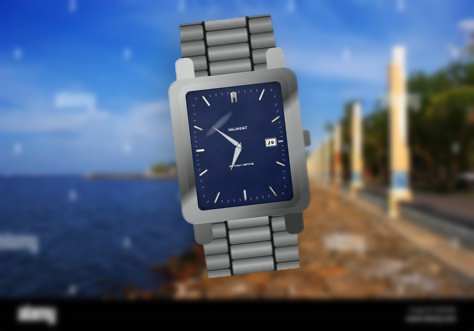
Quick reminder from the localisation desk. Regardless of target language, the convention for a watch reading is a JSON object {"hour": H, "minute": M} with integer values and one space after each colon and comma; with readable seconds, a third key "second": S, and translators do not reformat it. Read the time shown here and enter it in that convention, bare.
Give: {"hour": 6, "minute": 52}
